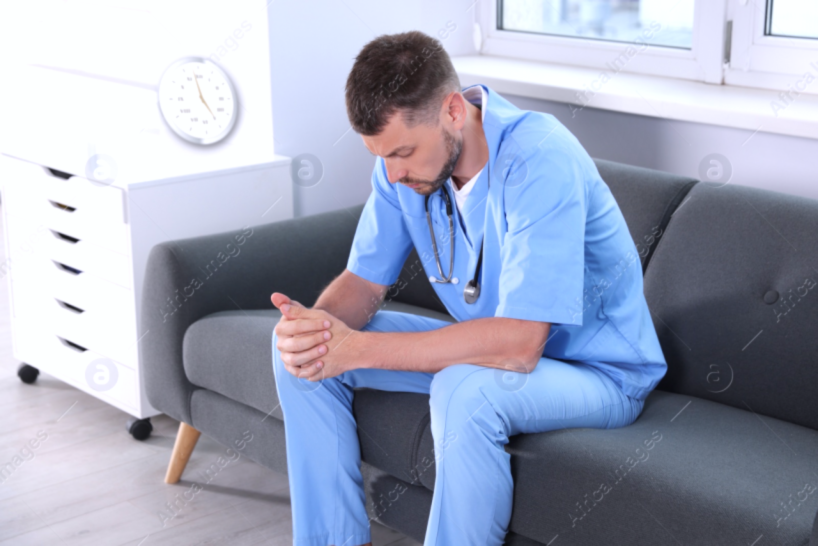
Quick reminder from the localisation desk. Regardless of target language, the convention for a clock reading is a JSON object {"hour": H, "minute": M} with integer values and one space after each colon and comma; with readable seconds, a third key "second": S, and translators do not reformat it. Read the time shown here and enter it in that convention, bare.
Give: {"hour": 4, "minute": 58}
